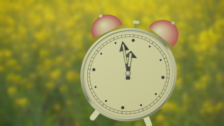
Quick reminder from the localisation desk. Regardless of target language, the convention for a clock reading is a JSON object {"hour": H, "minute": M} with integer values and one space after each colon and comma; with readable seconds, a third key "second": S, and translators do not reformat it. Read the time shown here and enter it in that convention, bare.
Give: {"hour": 11, "minute": 57}
